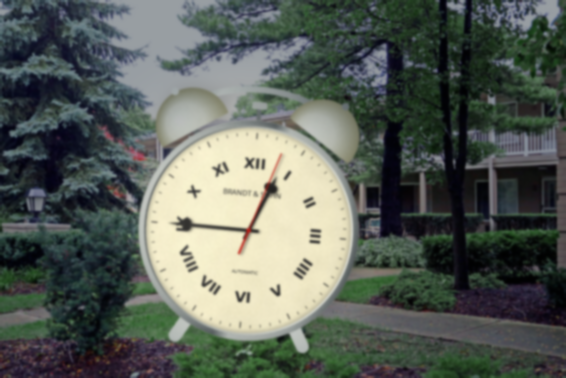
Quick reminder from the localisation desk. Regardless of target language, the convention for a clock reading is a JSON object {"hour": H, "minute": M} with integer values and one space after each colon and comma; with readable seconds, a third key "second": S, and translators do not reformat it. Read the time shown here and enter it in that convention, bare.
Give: {"hour": 12, "minute": 45, "second": 3}
